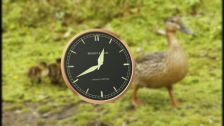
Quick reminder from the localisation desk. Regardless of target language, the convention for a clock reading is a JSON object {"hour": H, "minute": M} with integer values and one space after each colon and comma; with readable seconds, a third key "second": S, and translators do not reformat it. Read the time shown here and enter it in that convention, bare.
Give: {"hour": 12, "minute": 41}
